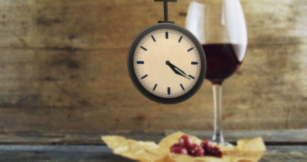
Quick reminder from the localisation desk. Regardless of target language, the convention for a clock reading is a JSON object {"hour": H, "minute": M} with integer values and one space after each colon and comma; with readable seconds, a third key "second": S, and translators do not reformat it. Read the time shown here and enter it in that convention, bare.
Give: {"hour": 4, "minute": 21}
